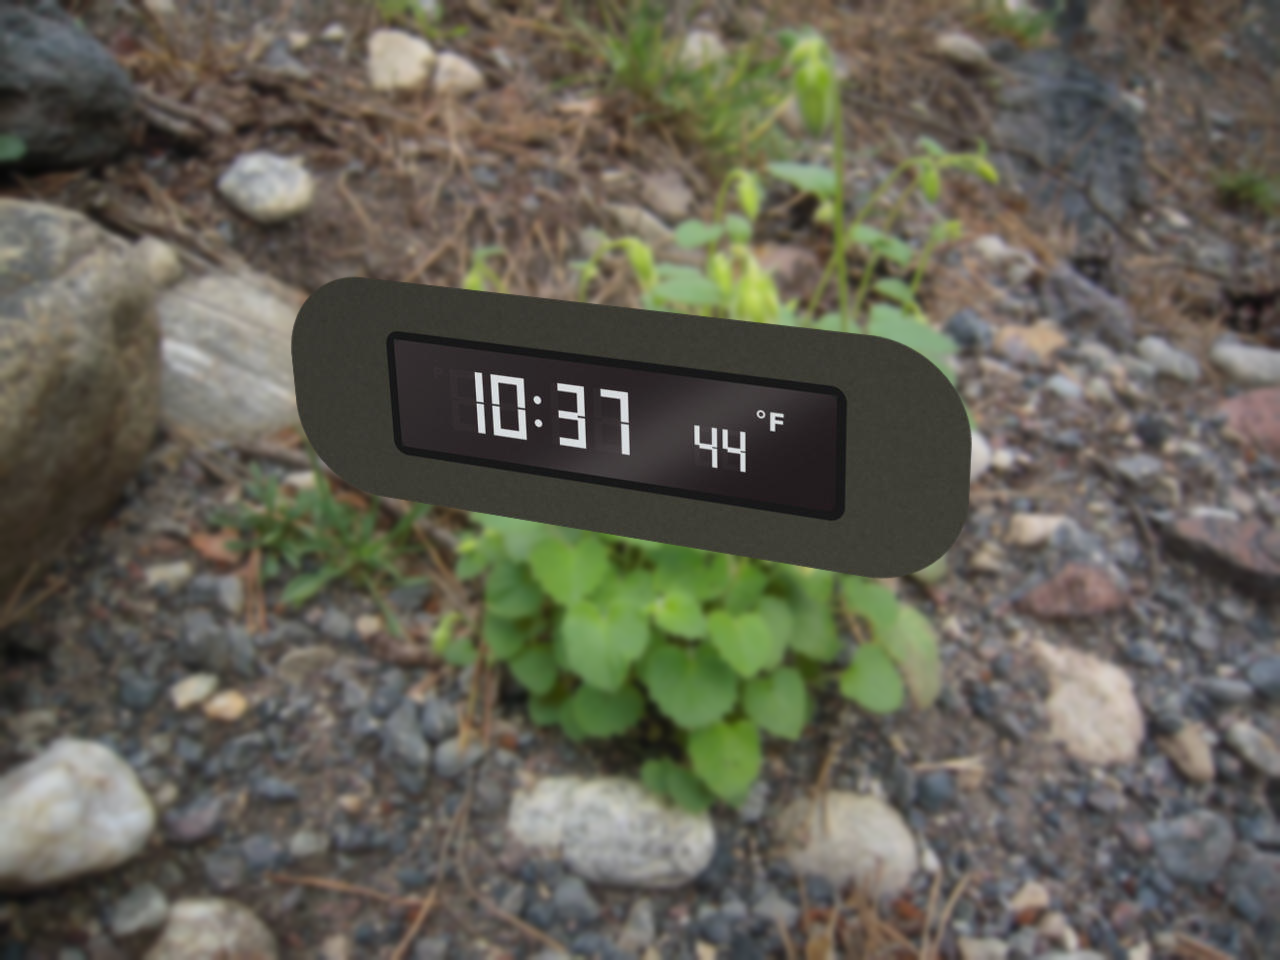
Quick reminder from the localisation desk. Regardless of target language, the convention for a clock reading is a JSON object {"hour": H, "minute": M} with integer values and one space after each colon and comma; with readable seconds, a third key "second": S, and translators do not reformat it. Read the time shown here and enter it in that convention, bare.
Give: {"hour": 10, "minute": 37}
